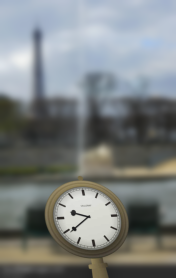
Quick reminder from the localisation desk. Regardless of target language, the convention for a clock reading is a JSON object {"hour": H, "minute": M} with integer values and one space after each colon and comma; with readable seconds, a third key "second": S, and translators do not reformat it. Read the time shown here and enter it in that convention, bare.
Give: {"hour": 9, "minute": 39}
